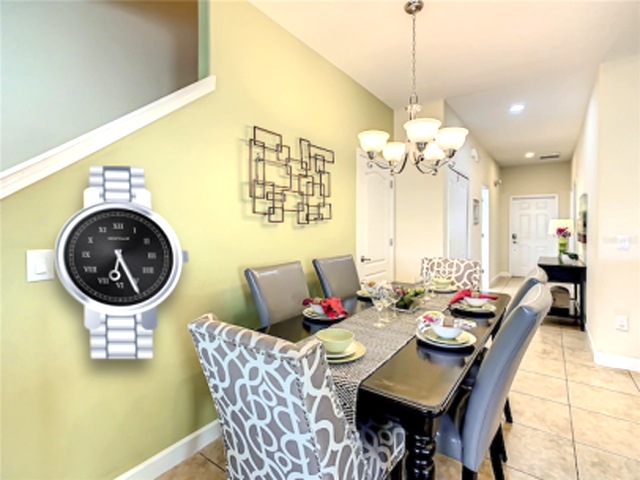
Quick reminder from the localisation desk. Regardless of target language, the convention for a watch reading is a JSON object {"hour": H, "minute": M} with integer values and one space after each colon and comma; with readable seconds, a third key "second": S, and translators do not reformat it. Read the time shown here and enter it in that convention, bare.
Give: {"hour": 6, "minute": 26}
